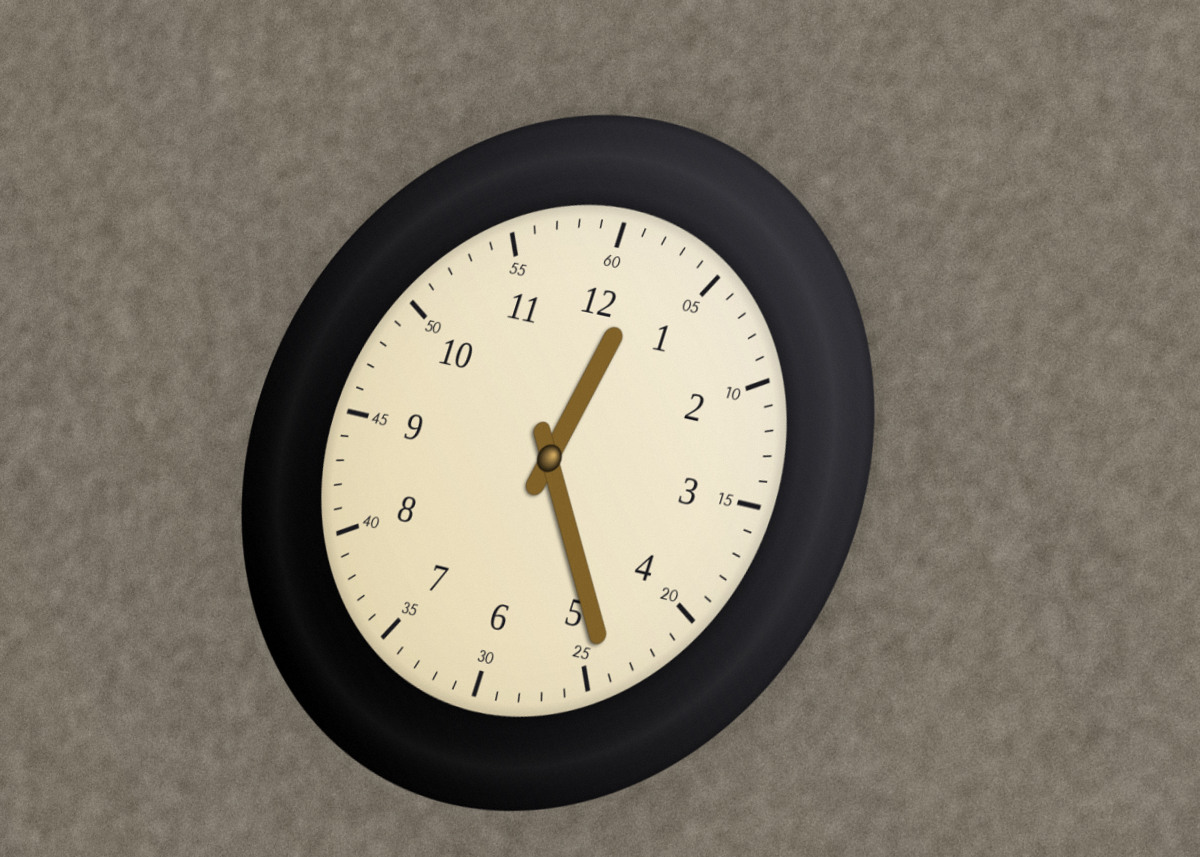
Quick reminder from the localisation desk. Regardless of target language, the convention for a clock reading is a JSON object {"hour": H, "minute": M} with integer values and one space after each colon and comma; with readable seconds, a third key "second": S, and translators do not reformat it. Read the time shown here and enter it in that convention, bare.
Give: {"hour": 12, "minute": 24}
